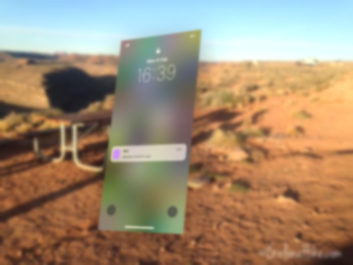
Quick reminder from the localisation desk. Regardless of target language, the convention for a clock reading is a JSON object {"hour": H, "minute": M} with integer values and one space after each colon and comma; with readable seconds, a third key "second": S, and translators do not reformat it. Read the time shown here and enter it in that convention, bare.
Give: {"hour": 16, "minute": 39}
